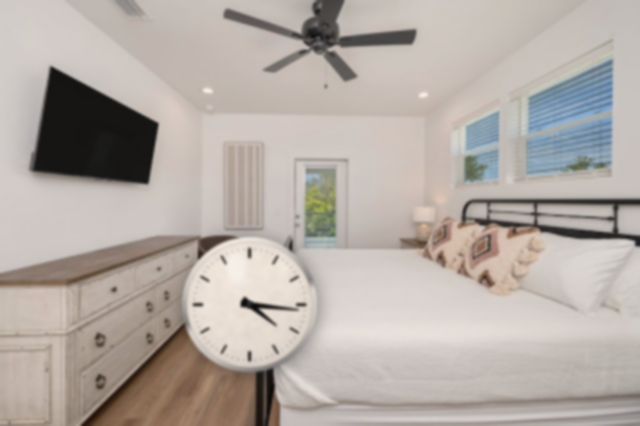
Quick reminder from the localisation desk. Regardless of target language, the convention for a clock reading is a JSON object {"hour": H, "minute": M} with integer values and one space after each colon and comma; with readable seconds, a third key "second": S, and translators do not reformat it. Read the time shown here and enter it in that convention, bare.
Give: {"hour": 4, "minute": 16}
